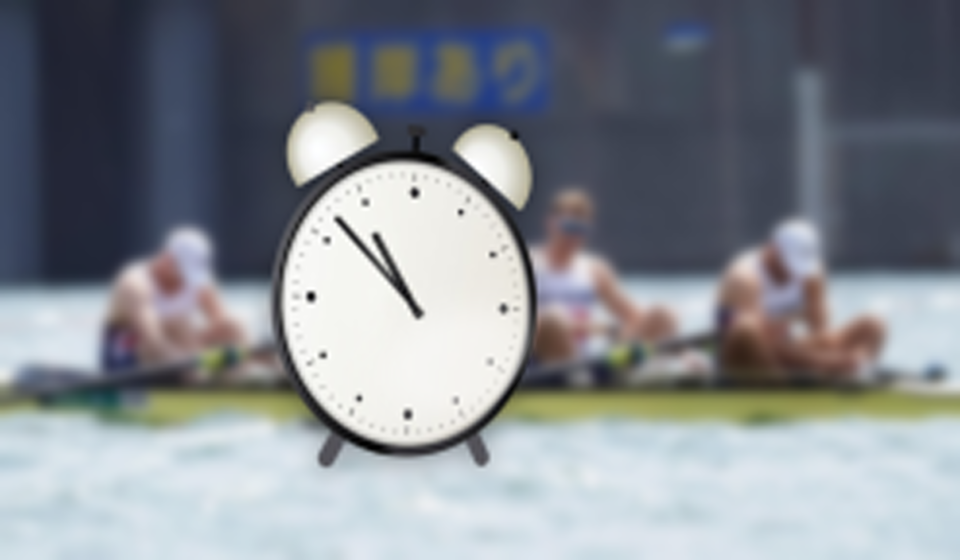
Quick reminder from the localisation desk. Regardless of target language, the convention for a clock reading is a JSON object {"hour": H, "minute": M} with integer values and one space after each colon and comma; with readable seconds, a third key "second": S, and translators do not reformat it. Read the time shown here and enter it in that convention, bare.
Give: {"hour": 10, "minute": 52}
